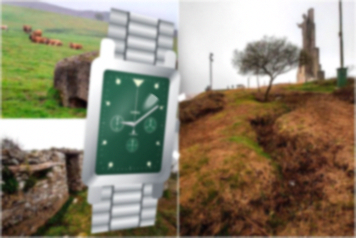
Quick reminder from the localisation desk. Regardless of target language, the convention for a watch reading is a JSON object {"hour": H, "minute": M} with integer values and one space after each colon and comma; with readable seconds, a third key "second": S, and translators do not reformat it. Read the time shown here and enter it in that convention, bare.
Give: {"hour": 9, "minute": 9}
